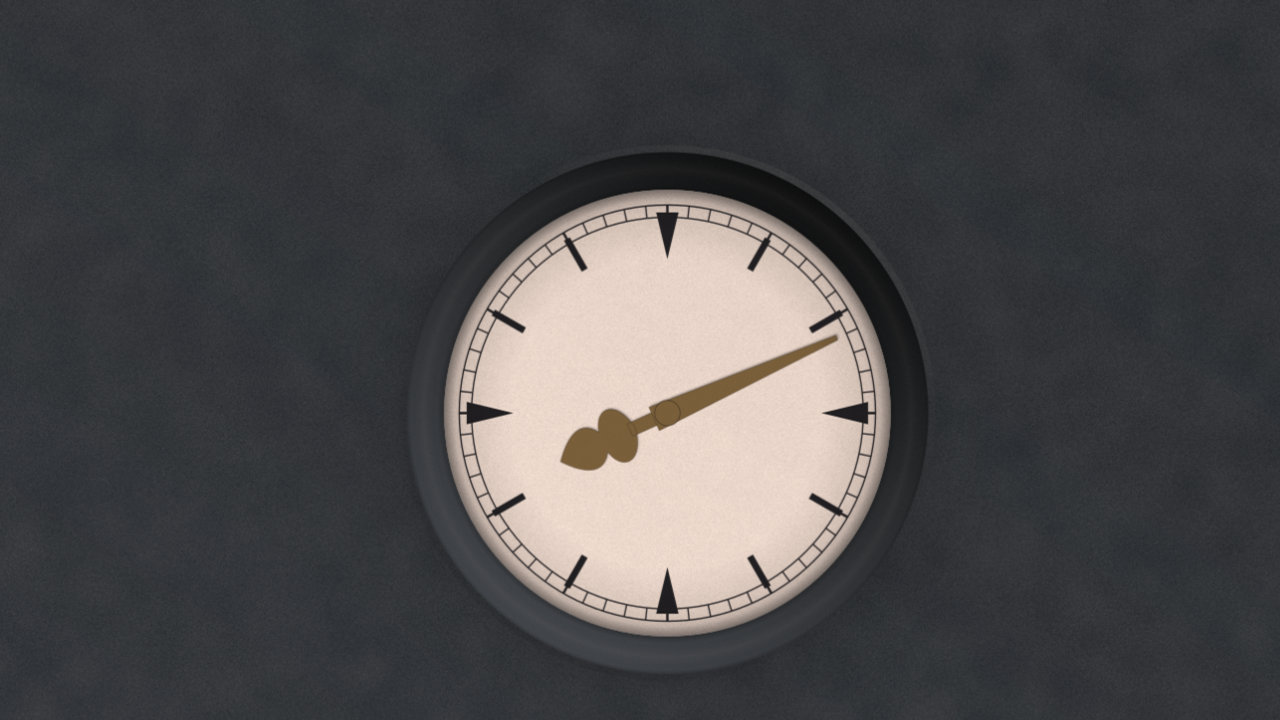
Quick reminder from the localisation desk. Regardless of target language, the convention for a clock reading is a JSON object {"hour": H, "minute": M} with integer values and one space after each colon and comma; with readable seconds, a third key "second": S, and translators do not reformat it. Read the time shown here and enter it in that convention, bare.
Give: {"hour": 8, "minute": 11}
